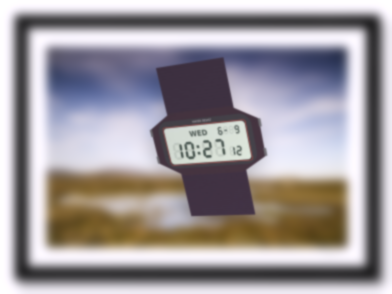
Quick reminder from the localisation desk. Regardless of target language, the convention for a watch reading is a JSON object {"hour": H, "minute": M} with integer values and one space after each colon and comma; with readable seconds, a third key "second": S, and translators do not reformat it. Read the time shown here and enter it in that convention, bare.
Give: {"hour": 10, "minute": 27}
